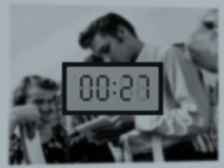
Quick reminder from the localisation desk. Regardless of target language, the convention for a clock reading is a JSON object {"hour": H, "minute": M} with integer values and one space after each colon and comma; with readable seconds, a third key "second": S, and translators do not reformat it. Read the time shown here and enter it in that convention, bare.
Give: {"hour": 0, "minute": 27}
